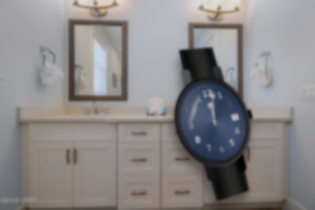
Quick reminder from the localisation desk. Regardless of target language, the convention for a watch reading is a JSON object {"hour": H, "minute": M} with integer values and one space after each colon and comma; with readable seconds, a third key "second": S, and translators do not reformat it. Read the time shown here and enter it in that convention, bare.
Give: {"hour": 12, "minute": 2}
